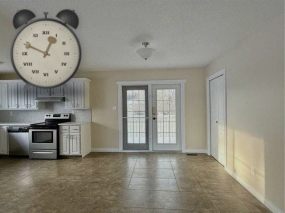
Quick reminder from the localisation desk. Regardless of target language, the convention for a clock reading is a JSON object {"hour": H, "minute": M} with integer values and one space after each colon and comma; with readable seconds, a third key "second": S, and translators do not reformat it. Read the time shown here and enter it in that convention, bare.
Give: {"hour": 12, "minute": 49}
